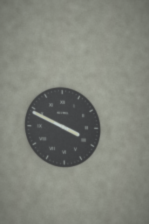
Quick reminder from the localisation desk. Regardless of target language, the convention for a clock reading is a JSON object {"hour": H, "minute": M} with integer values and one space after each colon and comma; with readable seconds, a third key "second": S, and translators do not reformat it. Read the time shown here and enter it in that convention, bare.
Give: {"hour": 3, "minute": 49}
